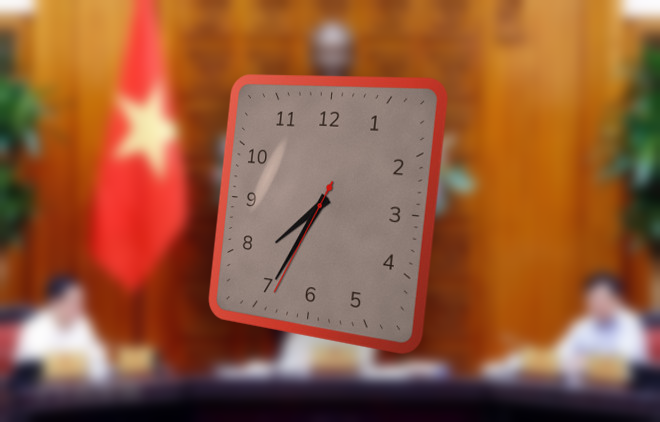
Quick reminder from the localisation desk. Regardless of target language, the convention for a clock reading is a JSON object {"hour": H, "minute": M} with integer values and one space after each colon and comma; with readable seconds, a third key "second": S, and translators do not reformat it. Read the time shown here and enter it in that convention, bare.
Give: {"hour": 7, "minute": 34, "second": 34}
